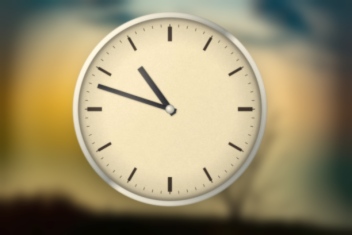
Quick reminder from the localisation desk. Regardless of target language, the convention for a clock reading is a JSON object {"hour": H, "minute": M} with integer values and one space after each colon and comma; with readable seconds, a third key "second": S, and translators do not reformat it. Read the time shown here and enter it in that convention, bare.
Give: {"hour": 10, "minute": 48}
